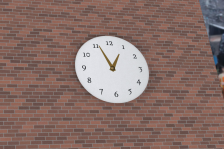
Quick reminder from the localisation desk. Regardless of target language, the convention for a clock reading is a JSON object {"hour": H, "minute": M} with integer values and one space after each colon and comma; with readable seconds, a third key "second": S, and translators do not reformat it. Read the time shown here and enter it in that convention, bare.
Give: {"hour": 12, "minute": 56}
